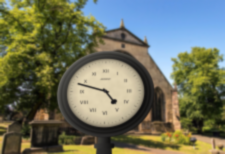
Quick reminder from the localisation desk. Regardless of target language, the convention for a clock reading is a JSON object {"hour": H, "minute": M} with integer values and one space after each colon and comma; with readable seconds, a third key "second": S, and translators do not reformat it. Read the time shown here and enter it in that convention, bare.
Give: {"hour": 4, "minute": 48}
